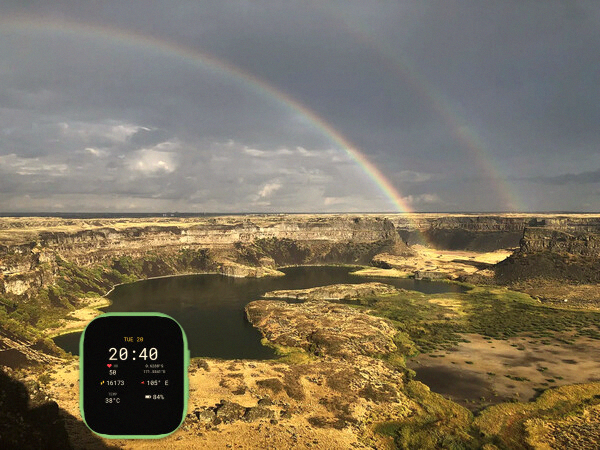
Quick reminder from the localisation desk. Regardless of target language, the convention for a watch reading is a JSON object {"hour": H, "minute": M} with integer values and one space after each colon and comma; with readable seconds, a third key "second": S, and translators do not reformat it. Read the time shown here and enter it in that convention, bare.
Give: {"hour": 20, "minute": 40}
